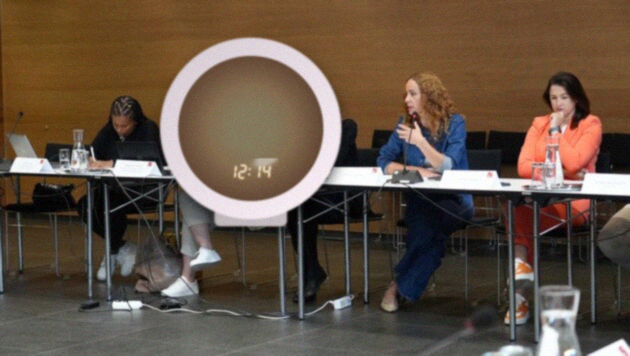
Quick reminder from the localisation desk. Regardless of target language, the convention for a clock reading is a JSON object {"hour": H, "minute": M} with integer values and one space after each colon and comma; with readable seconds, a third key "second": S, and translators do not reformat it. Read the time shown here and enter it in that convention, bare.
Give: {"hour": 12, "minute": 14}
